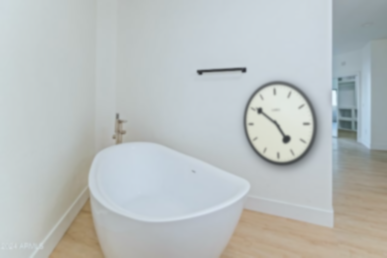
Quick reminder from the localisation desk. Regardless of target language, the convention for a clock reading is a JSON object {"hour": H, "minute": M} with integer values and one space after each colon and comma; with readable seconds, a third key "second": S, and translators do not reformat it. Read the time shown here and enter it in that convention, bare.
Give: {"hour": 4, "minute": 51}
